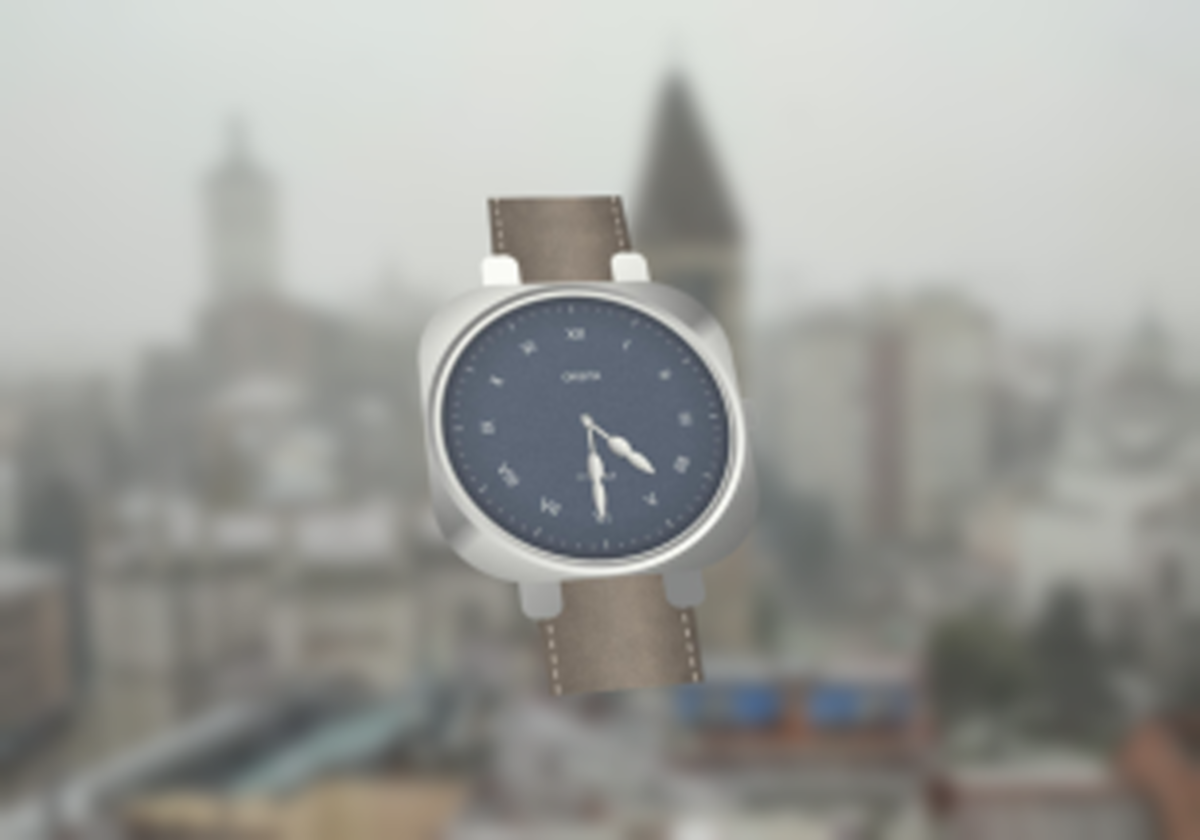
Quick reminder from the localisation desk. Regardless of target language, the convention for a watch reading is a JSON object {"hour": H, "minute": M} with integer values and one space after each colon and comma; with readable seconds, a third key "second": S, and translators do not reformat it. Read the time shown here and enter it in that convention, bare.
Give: {"hour": 4, "minute": 30}
